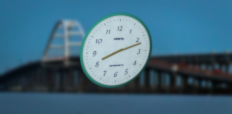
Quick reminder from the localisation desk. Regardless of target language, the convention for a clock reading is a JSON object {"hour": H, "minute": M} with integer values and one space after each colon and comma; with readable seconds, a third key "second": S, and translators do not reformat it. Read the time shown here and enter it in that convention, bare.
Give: {"hour": 8, "minute": 12}
